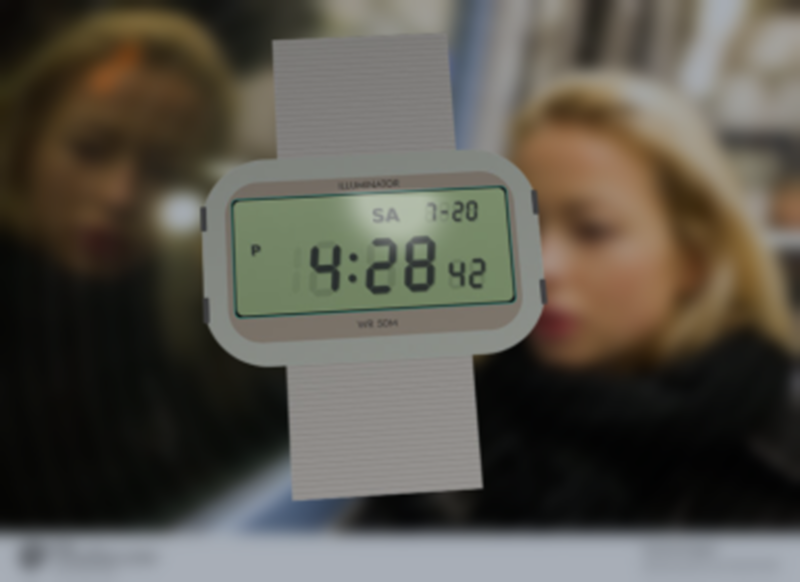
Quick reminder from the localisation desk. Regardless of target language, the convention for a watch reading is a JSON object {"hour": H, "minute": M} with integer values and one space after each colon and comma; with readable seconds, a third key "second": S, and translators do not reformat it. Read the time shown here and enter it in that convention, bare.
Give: {"hour": 4, "minute": 28, "second": 42}
